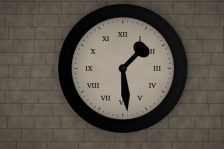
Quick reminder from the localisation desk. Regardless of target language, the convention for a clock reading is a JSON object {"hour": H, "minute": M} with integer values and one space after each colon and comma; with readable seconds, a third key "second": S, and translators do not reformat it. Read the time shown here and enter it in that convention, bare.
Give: {"hour": 1, "minute": 29}
